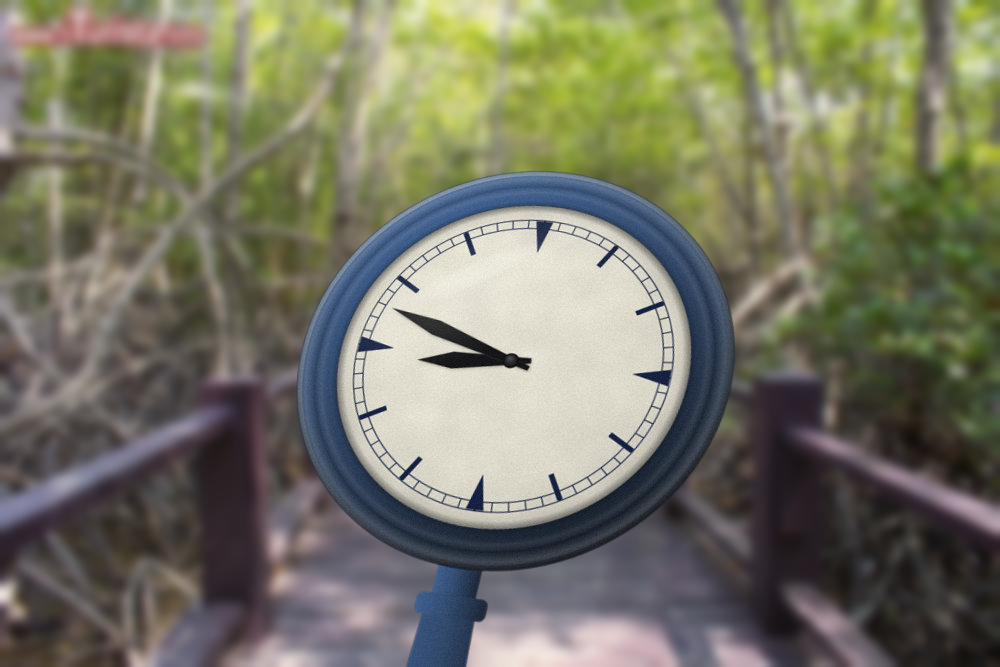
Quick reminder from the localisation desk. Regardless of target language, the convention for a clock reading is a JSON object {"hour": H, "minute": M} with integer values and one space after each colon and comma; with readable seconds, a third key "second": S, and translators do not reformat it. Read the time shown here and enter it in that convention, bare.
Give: {"hour": 8, "minute": 48}
